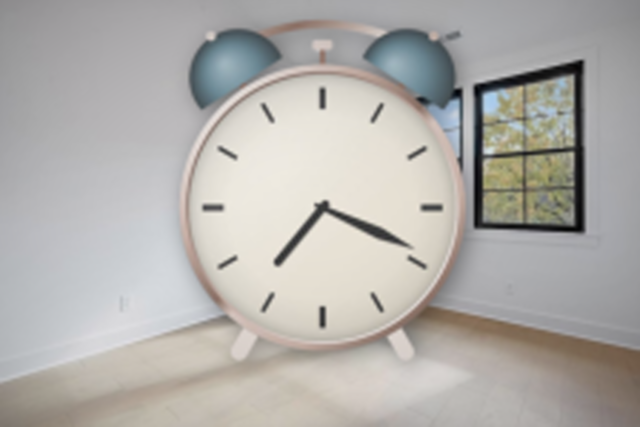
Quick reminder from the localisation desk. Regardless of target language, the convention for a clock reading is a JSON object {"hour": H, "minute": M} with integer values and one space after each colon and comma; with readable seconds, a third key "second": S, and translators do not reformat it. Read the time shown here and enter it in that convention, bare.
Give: {"hour": 7, "minute": 19}
